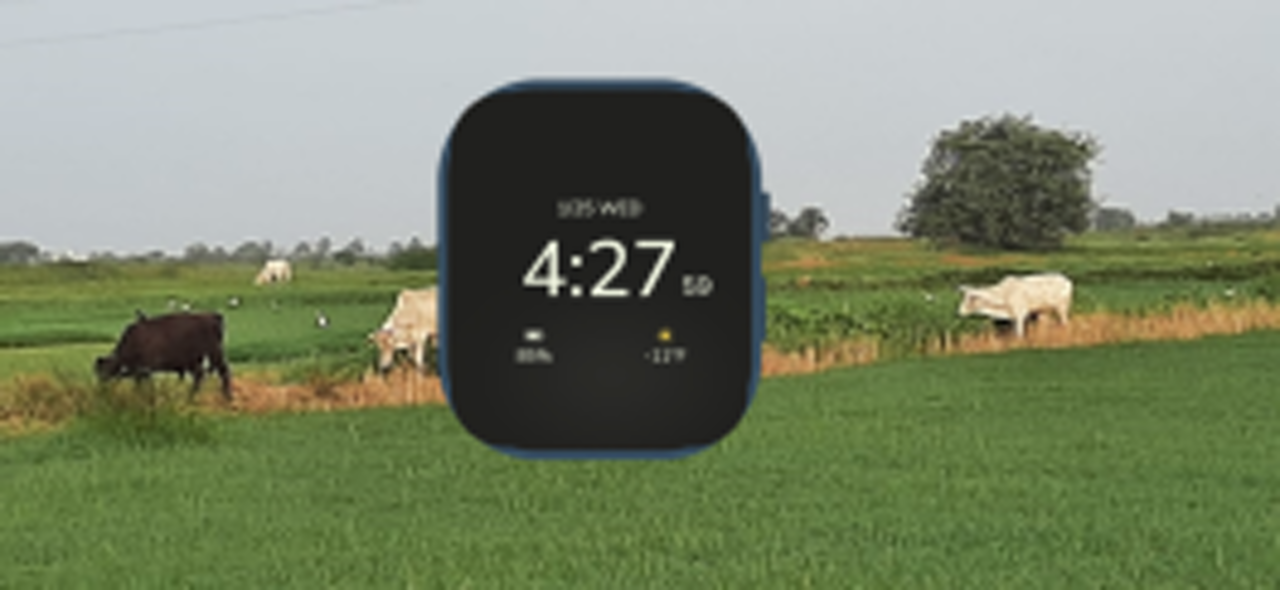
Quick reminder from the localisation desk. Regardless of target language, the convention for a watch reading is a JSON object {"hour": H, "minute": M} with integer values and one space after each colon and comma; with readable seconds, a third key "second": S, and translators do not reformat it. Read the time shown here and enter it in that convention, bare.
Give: {"hour": 4, "minute": 27}
